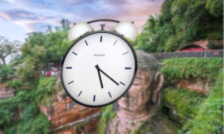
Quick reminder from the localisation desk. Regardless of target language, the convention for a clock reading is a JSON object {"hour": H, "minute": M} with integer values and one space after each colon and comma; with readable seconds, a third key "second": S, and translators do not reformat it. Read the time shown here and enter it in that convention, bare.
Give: {"hour": 5, "minute": 21}
